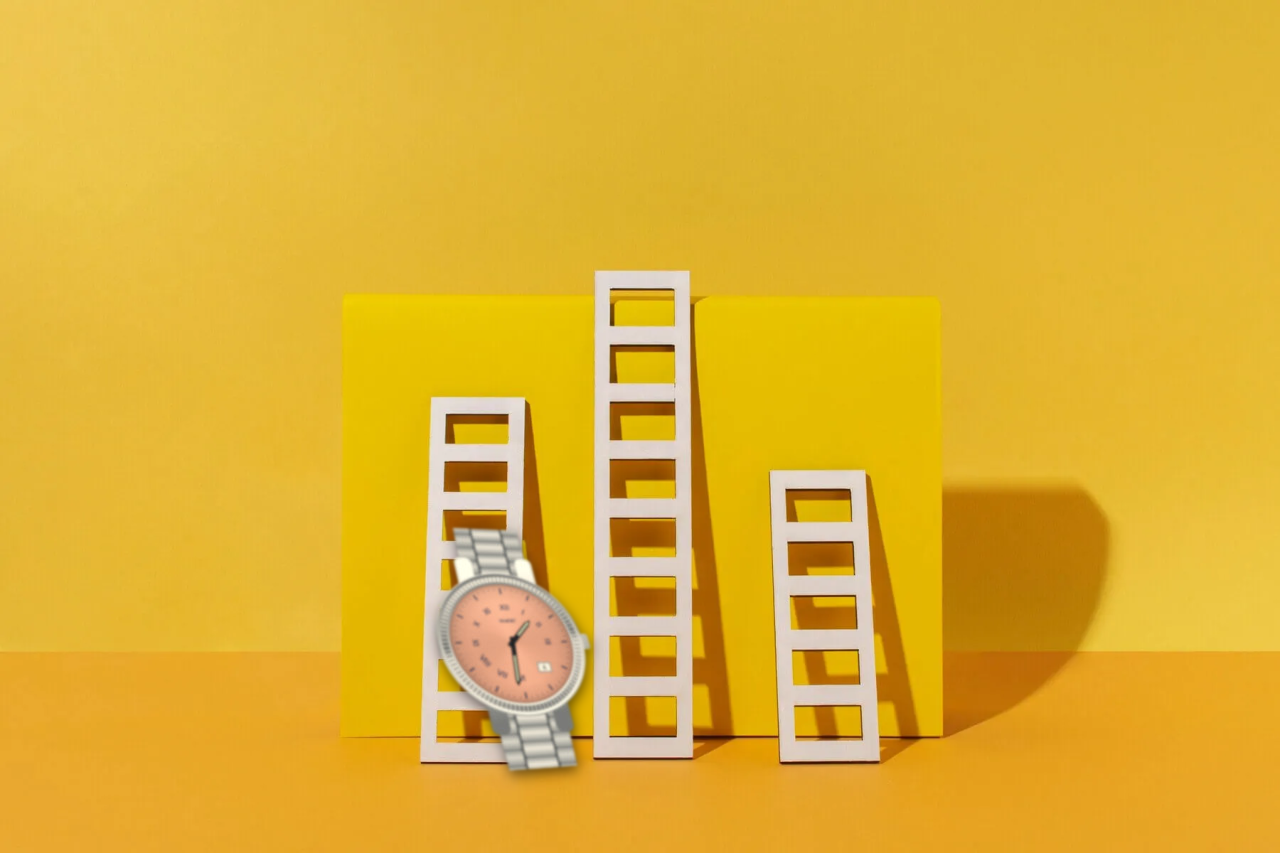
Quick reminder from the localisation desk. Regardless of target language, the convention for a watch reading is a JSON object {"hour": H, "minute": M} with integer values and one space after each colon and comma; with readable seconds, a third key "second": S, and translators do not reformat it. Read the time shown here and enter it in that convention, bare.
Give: {"hour": 1, "minute": 31}
